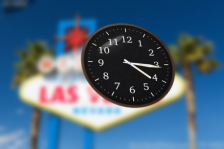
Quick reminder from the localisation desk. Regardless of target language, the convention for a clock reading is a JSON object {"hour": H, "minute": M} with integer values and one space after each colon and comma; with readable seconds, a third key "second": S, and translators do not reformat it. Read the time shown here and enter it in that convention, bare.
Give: {"hour": 4, "minute": 16}
